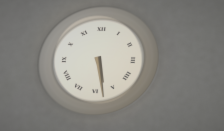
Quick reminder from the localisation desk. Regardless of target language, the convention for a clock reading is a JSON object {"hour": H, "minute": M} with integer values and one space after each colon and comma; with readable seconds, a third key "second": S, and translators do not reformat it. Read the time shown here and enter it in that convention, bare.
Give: {"hour": 5, "minute": 28}
